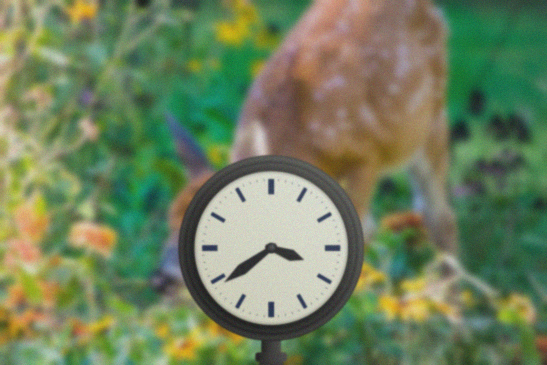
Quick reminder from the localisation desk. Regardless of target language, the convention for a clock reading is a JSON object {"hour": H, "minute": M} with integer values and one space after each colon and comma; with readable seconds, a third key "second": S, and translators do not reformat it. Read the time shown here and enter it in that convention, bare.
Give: {"hour": 3, "minute": 39}
